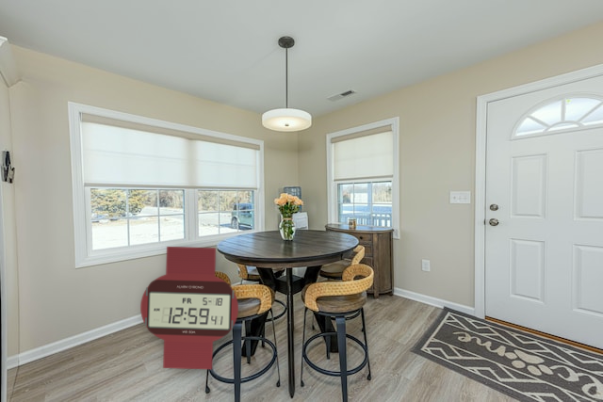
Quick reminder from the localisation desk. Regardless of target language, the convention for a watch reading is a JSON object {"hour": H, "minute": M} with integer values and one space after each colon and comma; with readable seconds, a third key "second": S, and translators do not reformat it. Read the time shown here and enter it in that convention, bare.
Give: {"hour": 12, "minute": 59, "second": 41}
